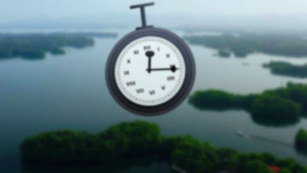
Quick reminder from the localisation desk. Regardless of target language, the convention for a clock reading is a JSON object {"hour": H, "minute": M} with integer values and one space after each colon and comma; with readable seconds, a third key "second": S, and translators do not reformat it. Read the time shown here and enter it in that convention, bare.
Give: {"hour": 12, "minute": 16}
